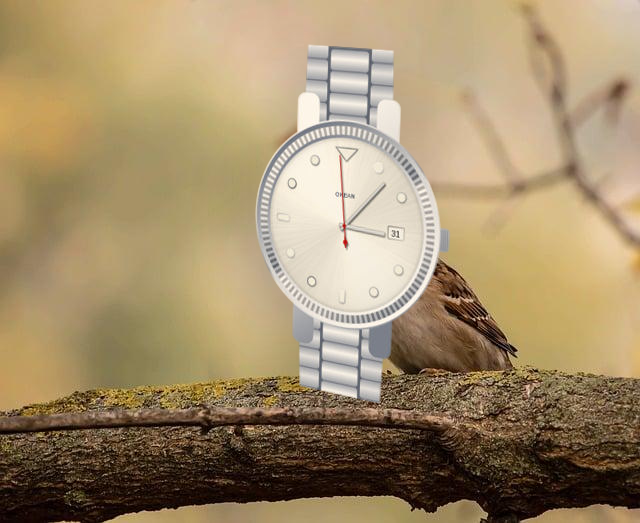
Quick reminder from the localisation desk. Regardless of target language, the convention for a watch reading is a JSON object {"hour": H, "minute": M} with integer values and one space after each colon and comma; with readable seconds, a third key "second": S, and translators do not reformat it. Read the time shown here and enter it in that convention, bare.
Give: {"hour": 3, "minute": 6, "second": 59}
